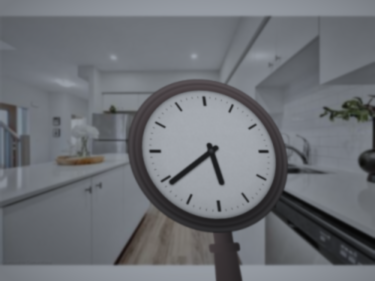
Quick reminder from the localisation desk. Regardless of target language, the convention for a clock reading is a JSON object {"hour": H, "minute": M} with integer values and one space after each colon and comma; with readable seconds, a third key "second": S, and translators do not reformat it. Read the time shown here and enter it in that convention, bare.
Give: {"hour": 5, "minute": 39}
